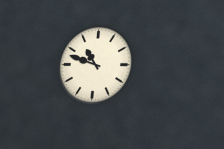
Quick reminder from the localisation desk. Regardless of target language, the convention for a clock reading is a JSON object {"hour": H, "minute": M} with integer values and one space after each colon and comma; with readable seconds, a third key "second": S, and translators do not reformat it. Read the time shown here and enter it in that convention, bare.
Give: {"hour": 10, "minute": 48}
